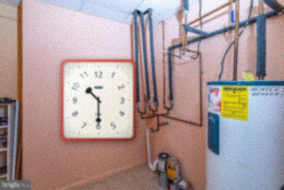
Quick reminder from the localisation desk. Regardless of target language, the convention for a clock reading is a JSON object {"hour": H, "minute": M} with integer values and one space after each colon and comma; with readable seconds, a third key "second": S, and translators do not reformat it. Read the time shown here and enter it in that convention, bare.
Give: {"hour": 10, "minute": 30}
